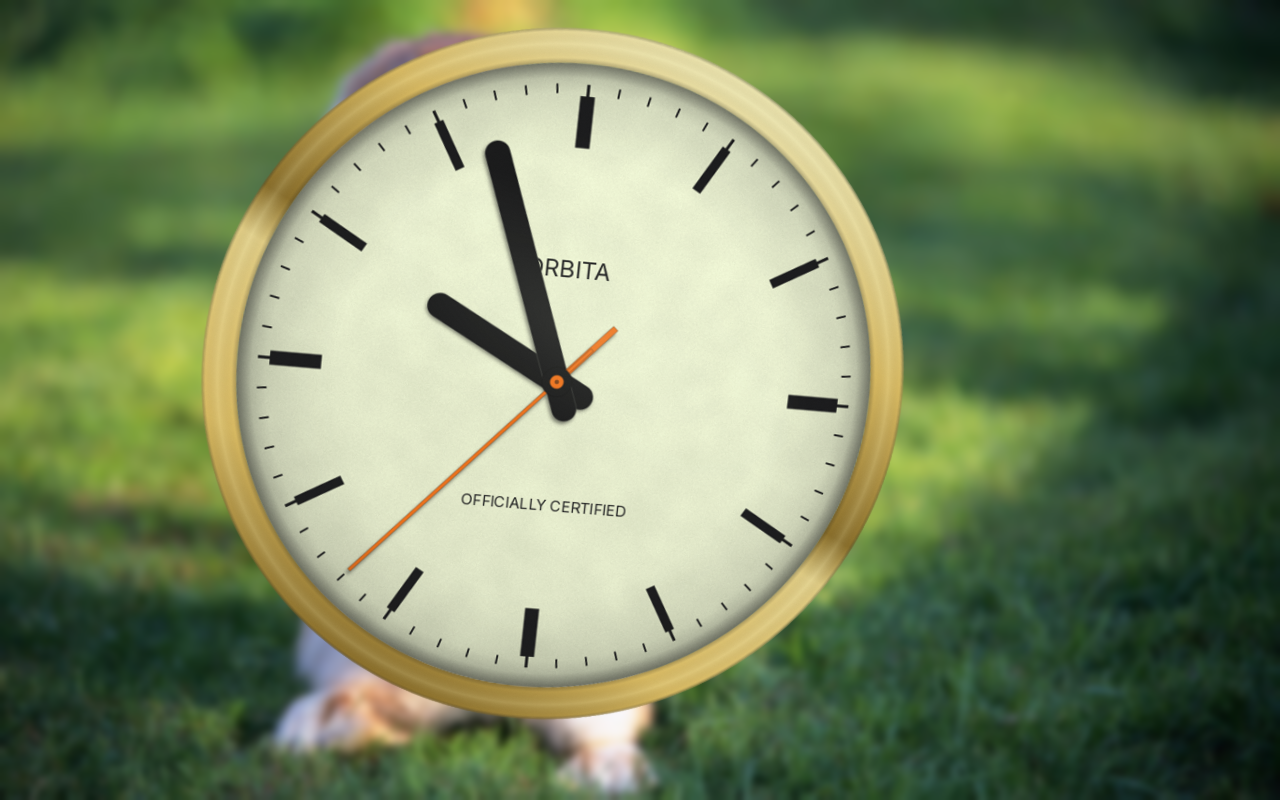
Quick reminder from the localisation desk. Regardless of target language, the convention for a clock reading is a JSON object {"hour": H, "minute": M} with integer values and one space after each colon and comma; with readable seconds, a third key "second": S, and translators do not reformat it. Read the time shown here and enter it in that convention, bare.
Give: {"hour": 9, "minute": 56, "second": 37}
